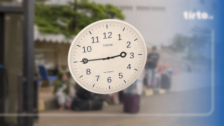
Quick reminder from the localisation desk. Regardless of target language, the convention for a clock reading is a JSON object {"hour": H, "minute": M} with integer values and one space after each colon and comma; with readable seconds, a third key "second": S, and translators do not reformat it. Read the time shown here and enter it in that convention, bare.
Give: {"hour": 2, "minute": 45}
